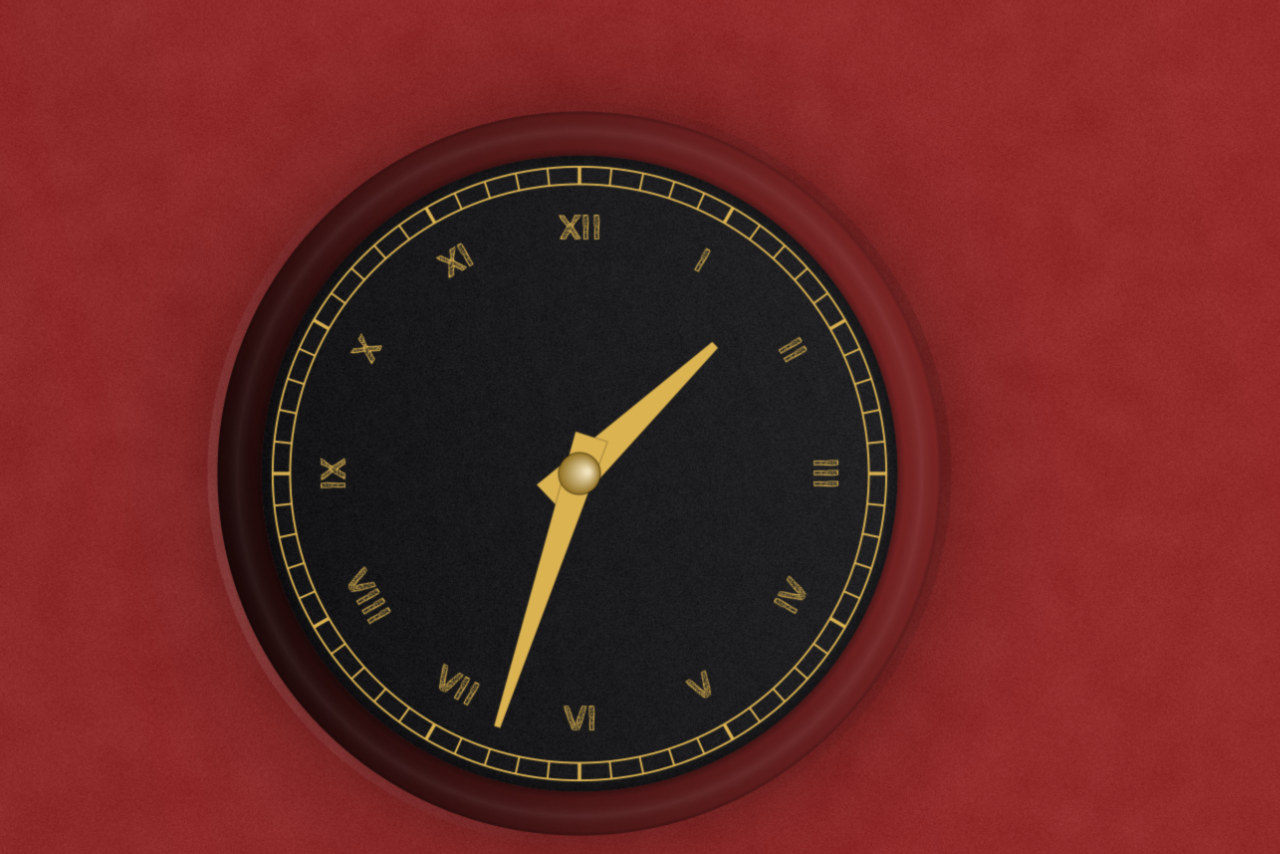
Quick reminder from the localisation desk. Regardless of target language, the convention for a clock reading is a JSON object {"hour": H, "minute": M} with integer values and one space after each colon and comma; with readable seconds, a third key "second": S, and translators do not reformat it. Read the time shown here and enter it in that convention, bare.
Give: {"hour": 1, "minute": 33}
